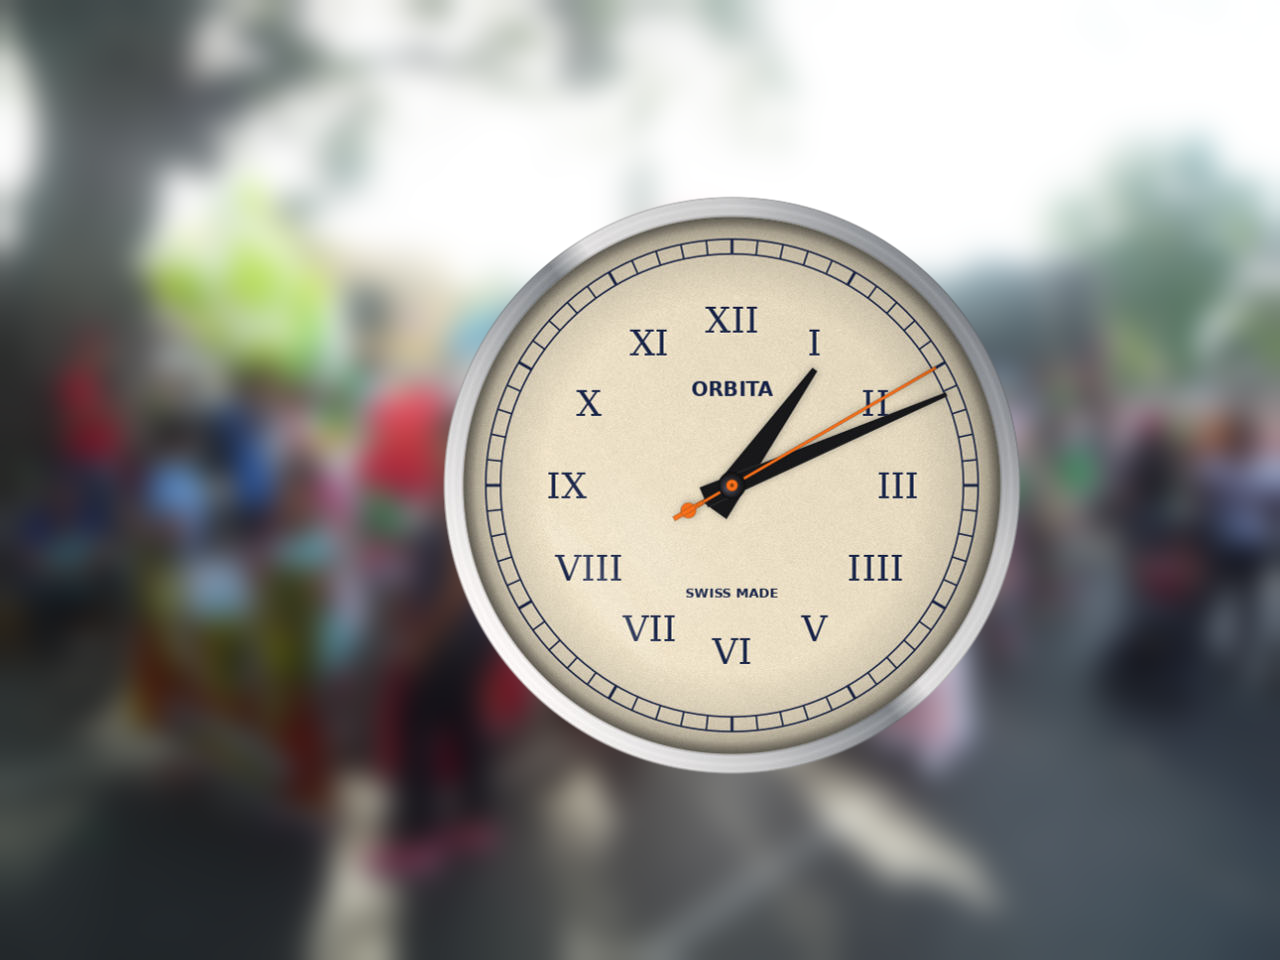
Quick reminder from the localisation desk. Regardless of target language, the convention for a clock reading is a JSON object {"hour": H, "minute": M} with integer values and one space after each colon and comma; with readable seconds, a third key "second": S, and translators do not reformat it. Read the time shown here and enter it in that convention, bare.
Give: {"hour": 1, "minute": 11, "second": 10}
